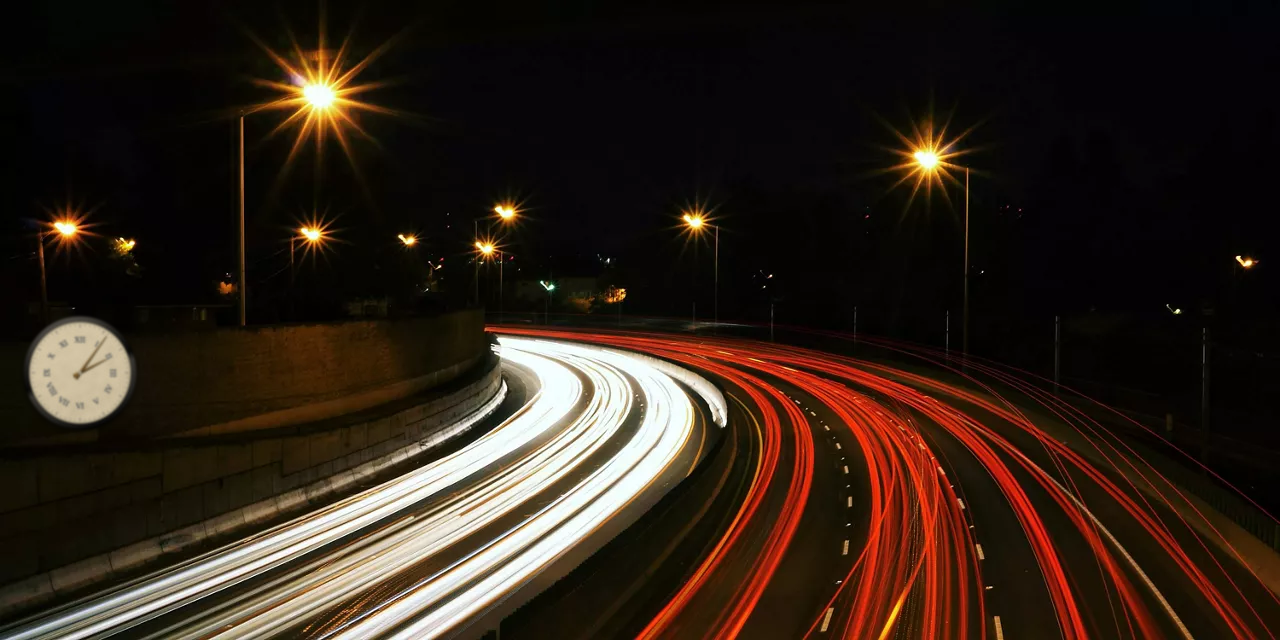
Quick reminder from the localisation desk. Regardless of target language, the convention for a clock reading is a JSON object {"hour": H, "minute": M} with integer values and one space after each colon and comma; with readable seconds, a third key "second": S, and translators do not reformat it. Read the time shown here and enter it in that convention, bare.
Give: {"hour": 2, "minute": 6}
